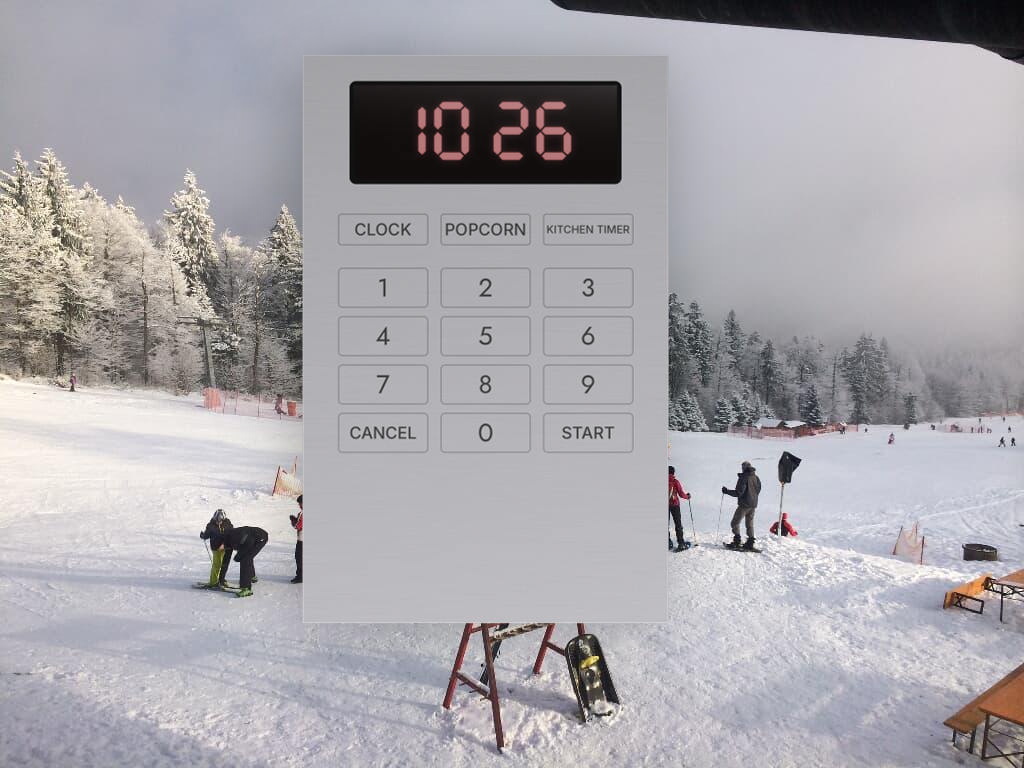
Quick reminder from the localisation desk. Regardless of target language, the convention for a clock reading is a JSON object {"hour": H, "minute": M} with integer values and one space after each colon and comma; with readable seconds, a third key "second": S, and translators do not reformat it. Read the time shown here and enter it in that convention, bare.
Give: {"hour": 10, "minute": 26}
